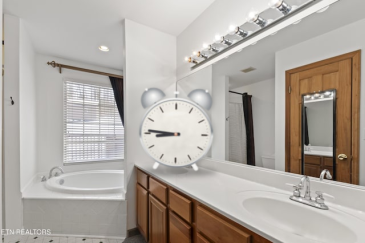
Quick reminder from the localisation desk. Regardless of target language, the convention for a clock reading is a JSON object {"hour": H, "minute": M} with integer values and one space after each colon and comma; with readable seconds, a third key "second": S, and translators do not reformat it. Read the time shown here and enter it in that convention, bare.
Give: {"hour": 8, "minute": 46}
